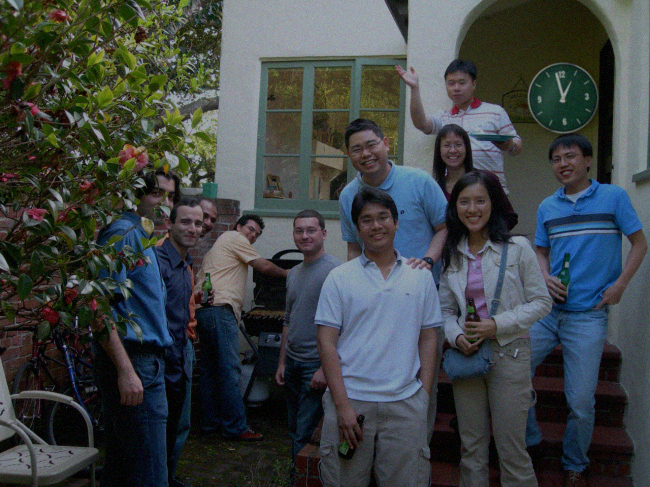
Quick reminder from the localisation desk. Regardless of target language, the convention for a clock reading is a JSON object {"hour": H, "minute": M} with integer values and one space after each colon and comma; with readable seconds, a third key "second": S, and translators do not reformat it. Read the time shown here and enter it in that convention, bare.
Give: {"hour": 12, "minute": 58}
